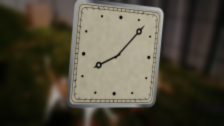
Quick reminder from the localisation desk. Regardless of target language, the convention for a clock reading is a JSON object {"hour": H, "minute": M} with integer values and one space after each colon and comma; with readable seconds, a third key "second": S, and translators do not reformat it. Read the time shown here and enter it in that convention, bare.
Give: {"hour": 8, "minute": 7}
